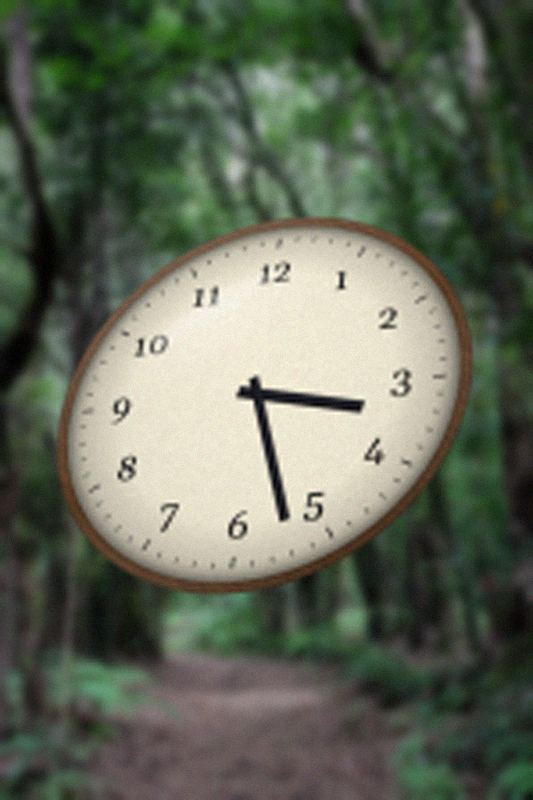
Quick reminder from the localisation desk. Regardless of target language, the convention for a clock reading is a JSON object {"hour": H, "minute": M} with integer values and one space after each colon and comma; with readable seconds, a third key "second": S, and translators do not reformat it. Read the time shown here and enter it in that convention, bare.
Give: {"hour": 3, "minute": 27}
